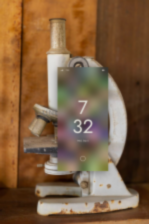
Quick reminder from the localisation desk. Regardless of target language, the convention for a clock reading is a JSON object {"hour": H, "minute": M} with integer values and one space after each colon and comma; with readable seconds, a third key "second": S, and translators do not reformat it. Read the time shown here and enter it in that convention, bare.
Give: {"hour": 7, "minute": 32}
